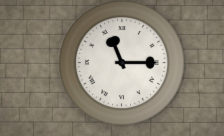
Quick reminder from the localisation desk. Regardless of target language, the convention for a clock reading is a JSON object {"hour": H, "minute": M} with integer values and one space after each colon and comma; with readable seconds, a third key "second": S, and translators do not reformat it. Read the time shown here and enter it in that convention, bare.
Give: {"hour": 11, "minute": 15}
